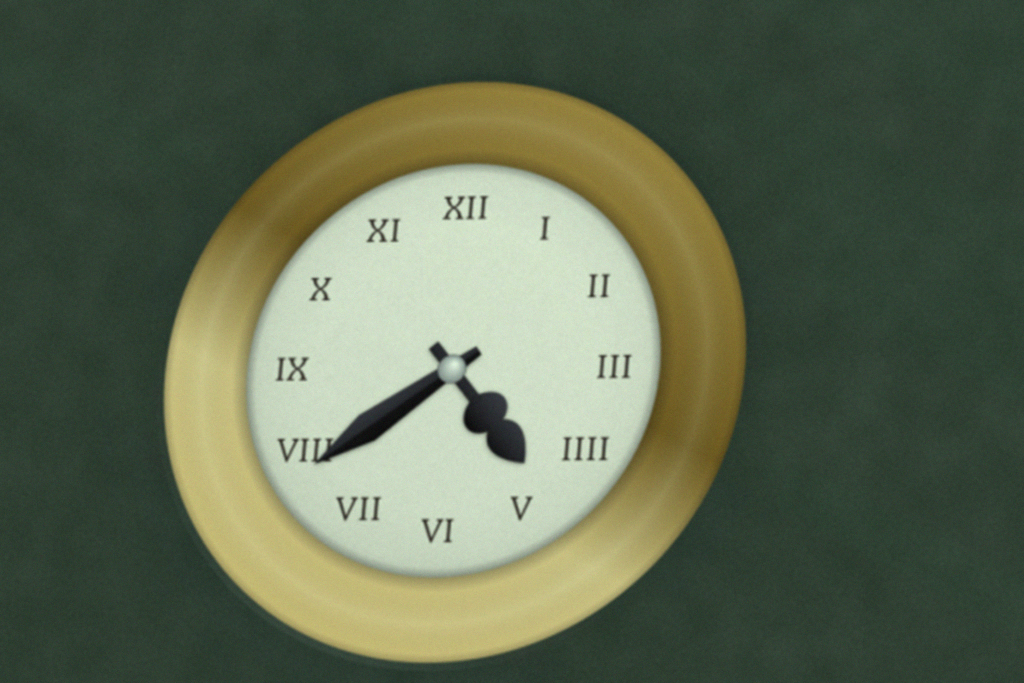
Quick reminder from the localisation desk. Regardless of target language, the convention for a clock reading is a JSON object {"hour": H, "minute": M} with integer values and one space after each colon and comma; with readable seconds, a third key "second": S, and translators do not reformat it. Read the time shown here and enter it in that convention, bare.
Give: {"hour": 4, "minute": 39}
